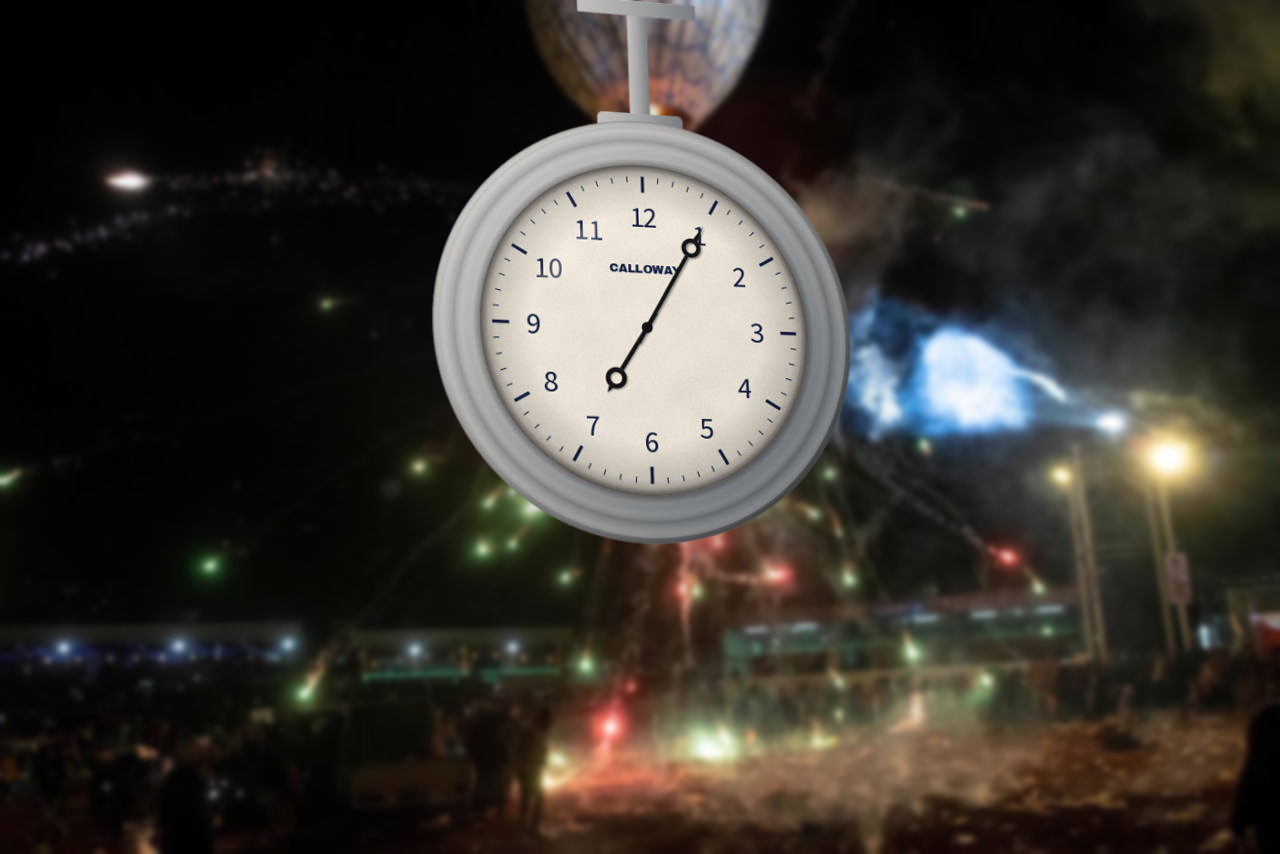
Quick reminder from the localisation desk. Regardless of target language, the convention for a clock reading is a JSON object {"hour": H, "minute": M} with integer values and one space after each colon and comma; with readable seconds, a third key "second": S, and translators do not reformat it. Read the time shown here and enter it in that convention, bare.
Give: {"hour": 7, "minute": 5}
